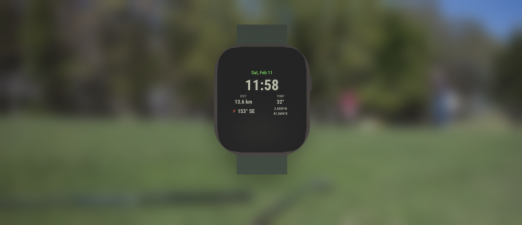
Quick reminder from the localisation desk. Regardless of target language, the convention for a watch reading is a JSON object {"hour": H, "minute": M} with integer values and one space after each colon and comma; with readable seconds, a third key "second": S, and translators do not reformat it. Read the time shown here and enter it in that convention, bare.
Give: {"hour": 11, "minute": 58}
